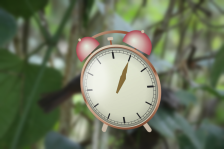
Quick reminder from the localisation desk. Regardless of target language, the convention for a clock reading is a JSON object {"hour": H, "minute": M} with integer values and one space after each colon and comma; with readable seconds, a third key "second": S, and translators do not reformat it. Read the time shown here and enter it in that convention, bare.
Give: {"hour": 1, "minute": 5}
